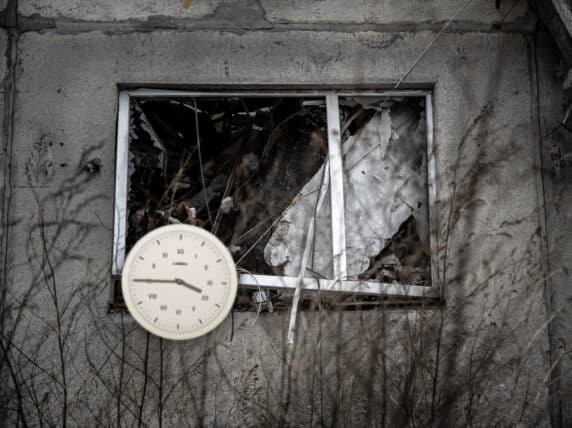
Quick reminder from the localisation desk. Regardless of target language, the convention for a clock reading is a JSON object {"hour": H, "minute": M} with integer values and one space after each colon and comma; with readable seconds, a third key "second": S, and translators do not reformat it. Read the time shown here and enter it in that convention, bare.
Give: {"hour": 3, "minute": 45}
